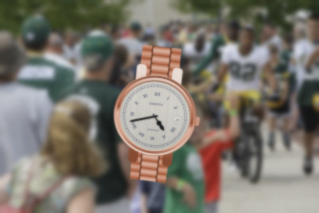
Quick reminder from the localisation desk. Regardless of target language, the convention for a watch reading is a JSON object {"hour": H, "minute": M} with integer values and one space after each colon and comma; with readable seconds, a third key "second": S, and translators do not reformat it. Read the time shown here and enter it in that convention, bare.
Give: {"hour": 4, "minute": 42}
